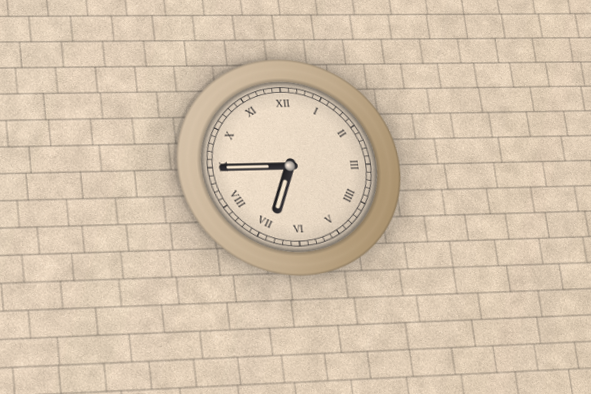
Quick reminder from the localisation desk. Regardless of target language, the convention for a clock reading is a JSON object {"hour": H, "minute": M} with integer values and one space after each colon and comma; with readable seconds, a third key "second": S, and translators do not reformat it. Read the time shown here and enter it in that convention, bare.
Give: {"hour": 6, "minute": 45}
